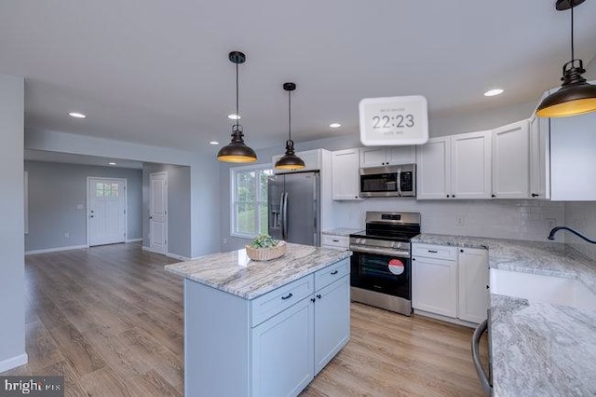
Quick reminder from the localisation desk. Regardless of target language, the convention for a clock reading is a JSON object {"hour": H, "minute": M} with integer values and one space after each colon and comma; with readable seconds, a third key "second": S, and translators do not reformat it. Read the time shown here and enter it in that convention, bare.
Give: {"hour": 22, "minute": 23}
